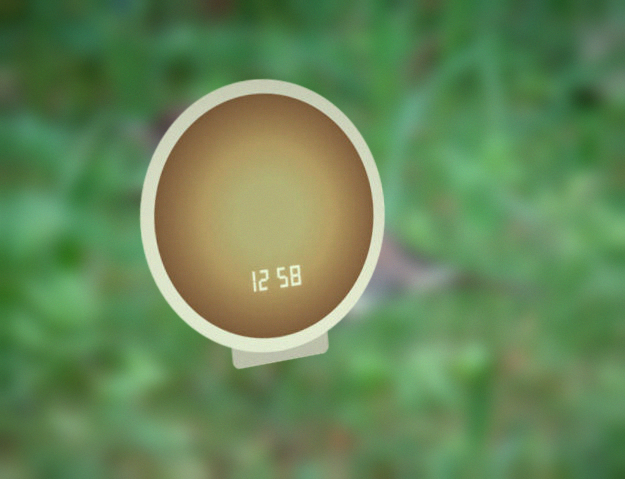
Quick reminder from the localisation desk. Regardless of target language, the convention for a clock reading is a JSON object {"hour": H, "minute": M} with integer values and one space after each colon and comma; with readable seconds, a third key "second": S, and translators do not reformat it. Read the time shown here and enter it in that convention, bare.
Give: {"hour": 12, "minute": 58}
